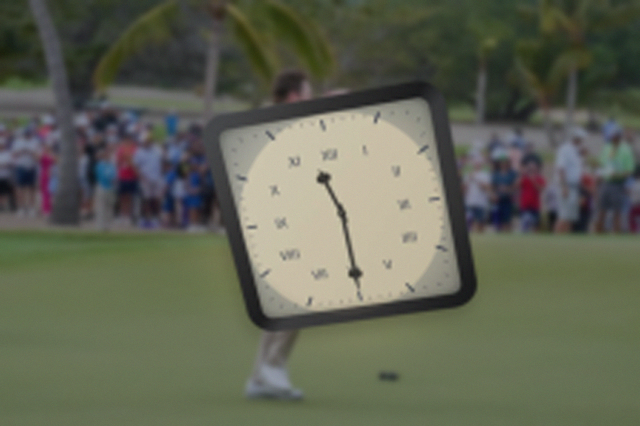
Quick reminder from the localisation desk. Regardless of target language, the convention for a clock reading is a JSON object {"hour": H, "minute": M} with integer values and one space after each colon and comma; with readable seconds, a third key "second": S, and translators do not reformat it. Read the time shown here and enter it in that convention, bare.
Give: {"hour": 11, "minute": 30}
